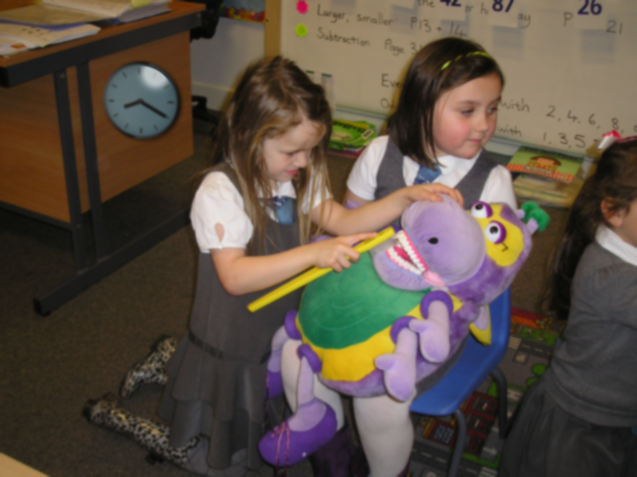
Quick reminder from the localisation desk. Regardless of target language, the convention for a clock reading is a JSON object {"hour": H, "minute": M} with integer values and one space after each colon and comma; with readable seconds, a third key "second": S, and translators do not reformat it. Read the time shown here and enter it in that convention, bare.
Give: {"hour": 8, "minute": 20}
